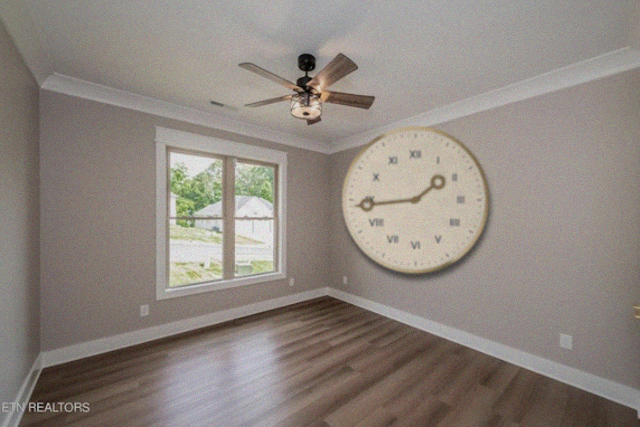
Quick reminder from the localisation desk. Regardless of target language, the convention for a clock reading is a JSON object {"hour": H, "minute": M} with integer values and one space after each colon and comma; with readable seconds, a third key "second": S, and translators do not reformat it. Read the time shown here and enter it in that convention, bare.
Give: {"hour": 1, "minute": 44}
